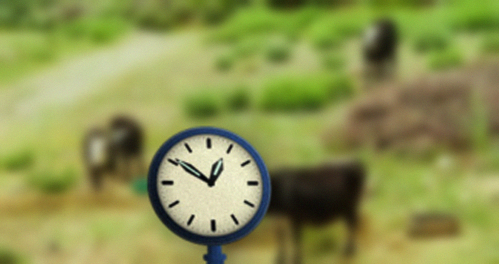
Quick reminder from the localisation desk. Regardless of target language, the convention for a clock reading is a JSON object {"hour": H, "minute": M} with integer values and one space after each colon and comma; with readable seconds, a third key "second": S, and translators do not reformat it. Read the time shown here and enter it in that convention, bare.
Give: {"hour": 12, "minute": 51}
